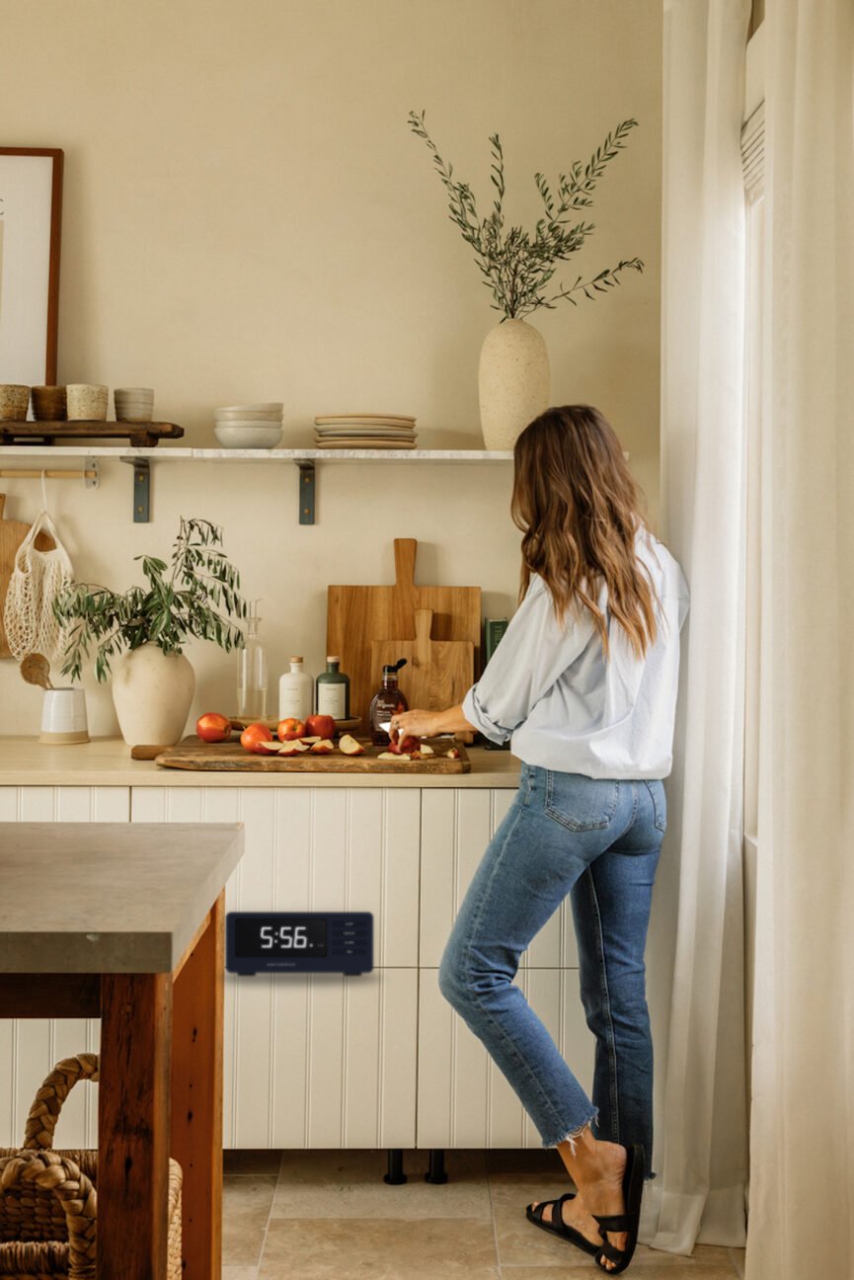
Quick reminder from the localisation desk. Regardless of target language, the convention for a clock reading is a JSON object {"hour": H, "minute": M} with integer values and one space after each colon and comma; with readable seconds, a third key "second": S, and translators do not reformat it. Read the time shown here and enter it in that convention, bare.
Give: {"hour": 5, "minute": 56}
